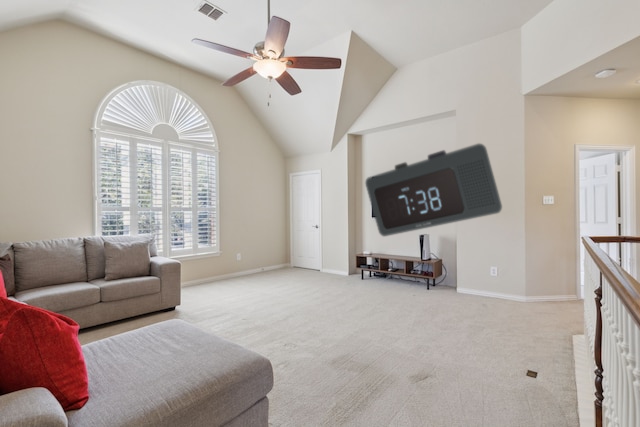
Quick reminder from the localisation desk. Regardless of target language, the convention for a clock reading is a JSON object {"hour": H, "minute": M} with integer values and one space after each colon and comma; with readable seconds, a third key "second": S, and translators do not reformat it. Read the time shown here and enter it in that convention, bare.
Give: {"hour": 7, "minute": 38}
